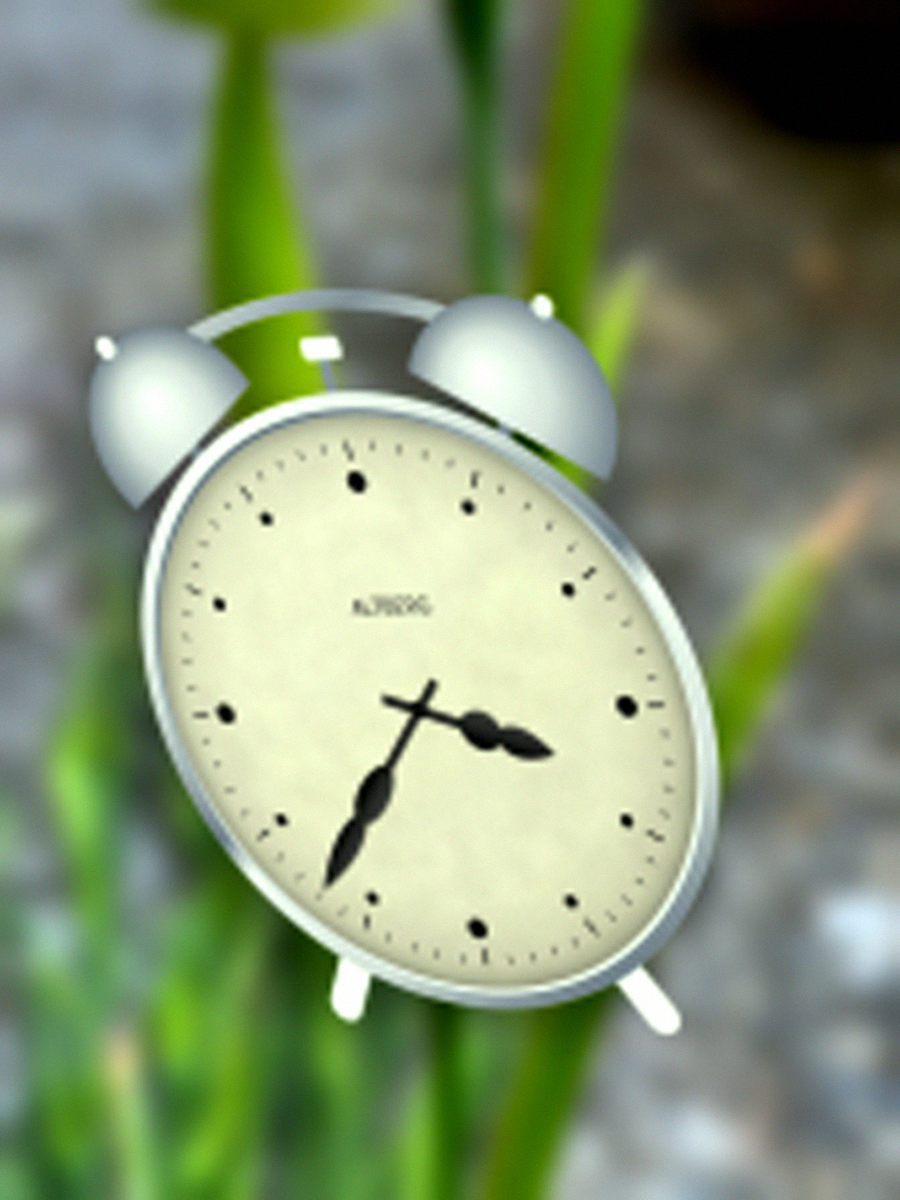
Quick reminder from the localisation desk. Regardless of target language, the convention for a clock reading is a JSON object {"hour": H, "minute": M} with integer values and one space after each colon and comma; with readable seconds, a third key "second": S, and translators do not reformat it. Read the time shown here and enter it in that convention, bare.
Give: {"hour": 3, "minute": 37}
